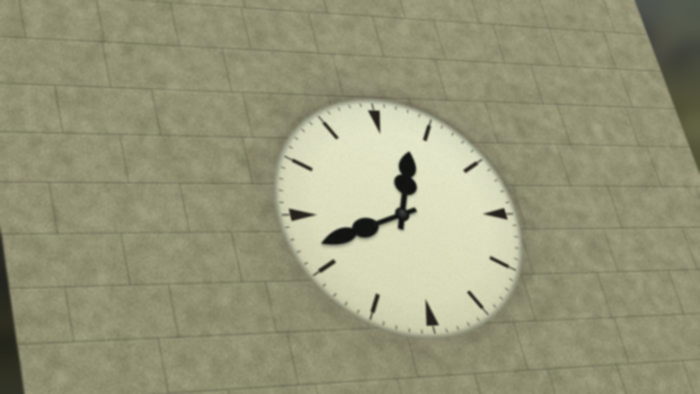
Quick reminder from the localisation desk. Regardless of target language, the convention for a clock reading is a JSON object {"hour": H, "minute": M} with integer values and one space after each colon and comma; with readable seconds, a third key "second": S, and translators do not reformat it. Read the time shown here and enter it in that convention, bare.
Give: {"hour": 12, "minute": 42}
